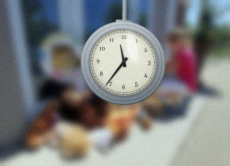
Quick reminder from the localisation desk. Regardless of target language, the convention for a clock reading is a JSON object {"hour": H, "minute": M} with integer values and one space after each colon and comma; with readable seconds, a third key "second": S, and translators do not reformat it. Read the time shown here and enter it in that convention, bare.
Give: {"hour": 11, "minute": 36}
